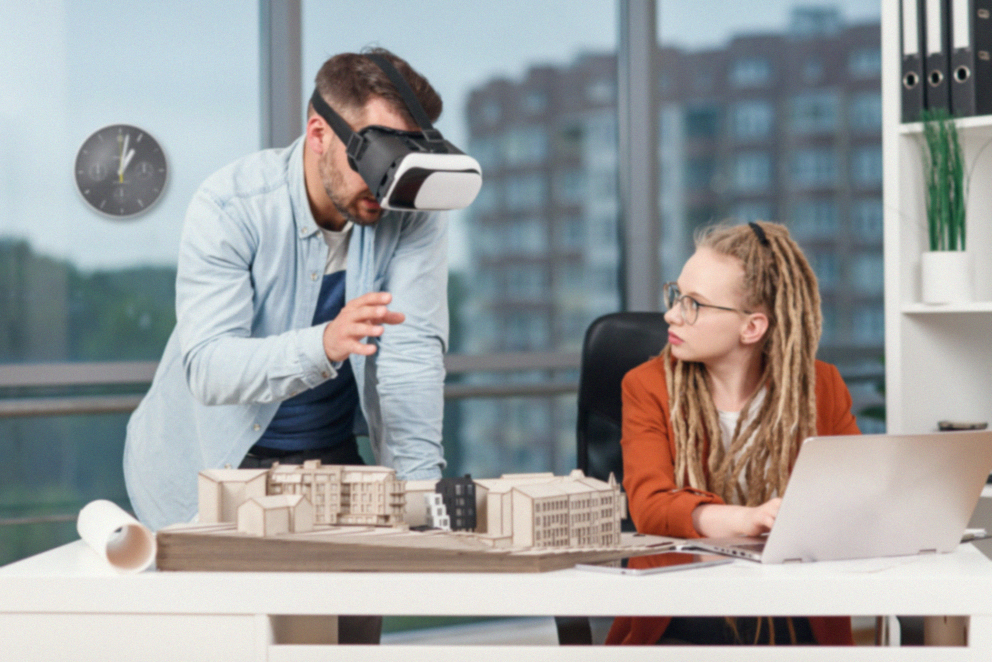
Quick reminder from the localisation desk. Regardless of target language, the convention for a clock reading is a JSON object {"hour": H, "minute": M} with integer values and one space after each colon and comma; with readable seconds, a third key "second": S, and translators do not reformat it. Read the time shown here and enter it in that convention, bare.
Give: {"hour": 1, "minute": 2}
